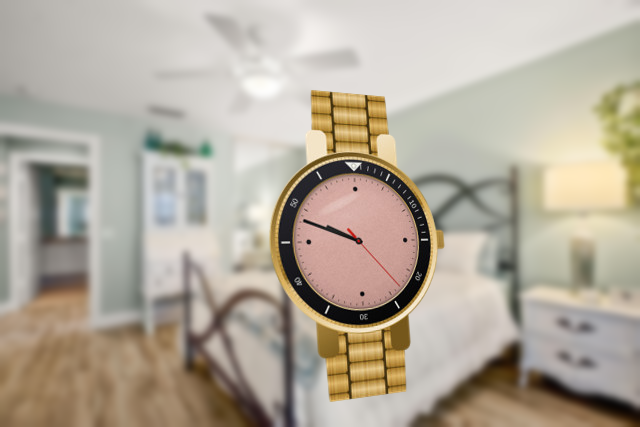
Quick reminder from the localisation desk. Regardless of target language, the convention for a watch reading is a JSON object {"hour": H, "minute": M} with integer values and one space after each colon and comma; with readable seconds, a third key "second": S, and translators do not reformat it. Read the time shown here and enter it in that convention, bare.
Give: {"hour": 9, "minute": 48, "second": 23}
